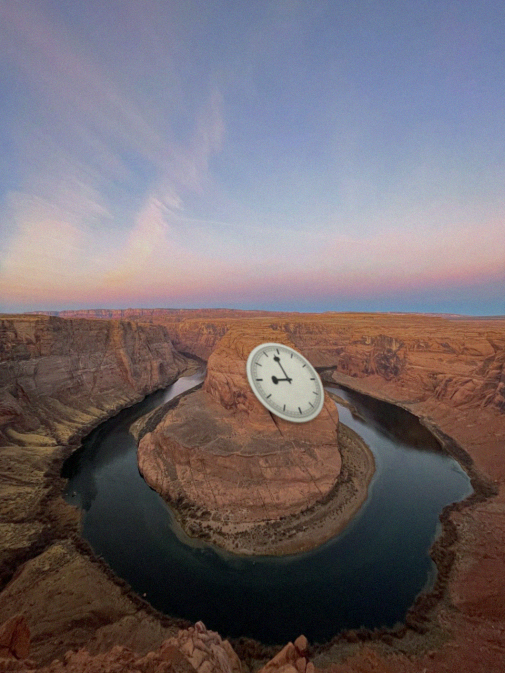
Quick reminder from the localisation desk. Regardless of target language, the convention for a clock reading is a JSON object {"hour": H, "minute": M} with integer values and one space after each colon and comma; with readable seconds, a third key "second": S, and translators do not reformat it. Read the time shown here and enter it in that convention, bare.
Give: {"hour": 8, "minute": 58}
